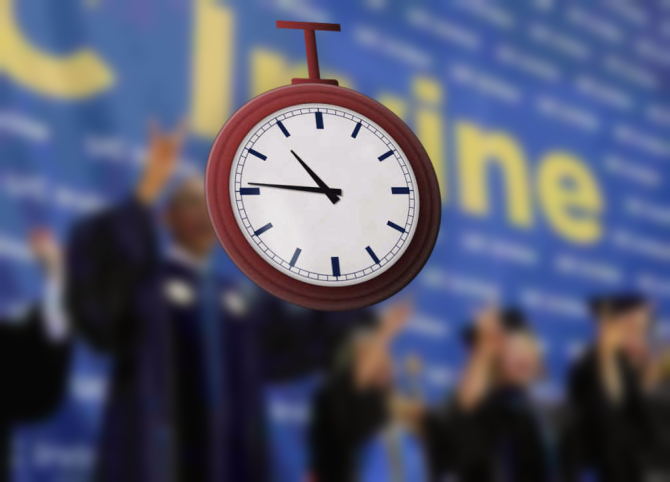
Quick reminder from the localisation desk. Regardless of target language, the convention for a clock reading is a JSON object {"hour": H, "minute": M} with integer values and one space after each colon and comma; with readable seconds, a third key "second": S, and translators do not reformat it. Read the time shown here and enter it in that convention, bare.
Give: {"hour": 10, "minute": 46}
